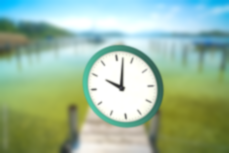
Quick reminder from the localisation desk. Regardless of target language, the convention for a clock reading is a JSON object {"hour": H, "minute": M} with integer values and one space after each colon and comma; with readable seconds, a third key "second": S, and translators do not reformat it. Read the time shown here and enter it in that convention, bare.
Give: {"hour": 10, "minute": 2}
